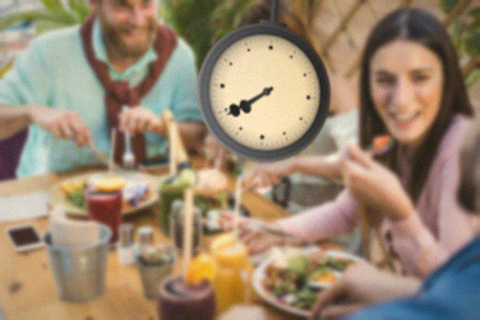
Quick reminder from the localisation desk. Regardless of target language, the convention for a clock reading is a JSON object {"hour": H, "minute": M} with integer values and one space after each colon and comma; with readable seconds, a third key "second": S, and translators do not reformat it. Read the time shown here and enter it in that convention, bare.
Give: {"hour": 7, "minute": 39}
